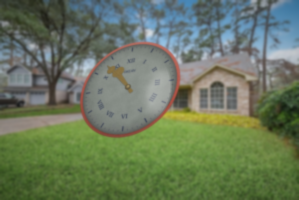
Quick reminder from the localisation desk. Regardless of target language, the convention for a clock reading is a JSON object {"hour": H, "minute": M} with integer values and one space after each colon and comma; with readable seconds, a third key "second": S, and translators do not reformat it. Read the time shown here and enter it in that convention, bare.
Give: {"hour": 10, "minute": 53}
